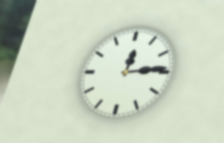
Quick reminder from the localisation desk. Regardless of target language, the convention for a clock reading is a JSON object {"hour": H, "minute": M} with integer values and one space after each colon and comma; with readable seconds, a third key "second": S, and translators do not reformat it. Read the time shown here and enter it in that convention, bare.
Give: {"hour": 12, "minute": 14}
